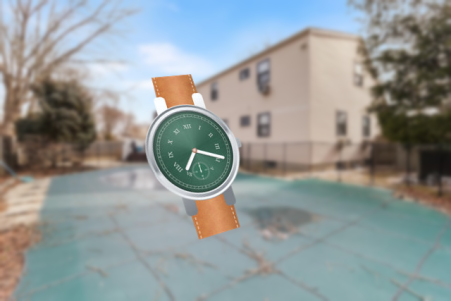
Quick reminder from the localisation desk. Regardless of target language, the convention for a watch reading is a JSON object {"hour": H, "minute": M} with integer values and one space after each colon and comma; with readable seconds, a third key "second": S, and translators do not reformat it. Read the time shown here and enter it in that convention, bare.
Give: {"hour": 7, "minute": 19}
